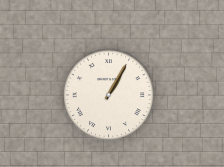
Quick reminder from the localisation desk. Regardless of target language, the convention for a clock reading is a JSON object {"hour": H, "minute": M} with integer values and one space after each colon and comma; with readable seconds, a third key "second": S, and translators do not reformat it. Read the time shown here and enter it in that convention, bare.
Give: {"hour": 1, "minute": 5}
